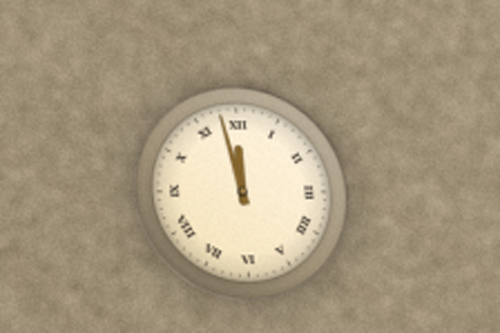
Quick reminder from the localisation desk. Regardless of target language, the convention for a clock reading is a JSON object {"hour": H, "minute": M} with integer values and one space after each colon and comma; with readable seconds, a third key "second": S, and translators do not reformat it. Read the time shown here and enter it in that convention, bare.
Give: {"hour": 11, "minute": 58}
